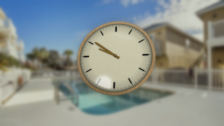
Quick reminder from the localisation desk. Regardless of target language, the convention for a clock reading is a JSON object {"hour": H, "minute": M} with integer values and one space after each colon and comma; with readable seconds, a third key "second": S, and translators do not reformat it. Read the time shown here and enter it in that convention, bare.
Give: {"hour": 9, "minute": 51}
